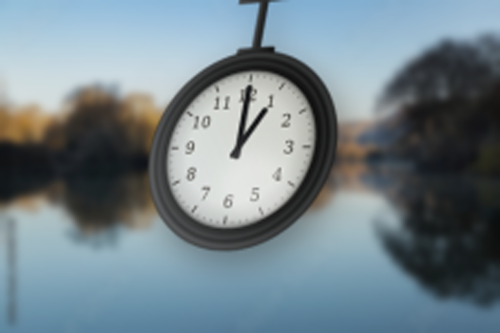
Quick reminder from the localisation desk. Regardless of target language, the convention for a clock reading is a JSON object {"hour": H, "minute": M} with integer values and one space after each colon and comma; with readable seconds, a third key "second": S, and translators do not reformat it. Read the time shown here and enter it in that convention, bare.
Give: {"hour": 1, "minute": 0}
